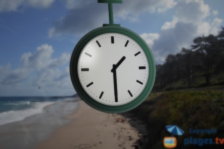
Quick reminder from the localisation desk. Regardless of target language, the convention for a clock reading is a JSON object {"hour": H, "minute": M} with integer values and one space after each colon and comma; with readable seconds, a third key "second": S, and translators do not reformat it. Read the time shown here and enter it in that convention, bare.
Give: {"hour": 1, "minute": 30}
